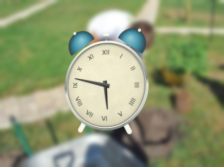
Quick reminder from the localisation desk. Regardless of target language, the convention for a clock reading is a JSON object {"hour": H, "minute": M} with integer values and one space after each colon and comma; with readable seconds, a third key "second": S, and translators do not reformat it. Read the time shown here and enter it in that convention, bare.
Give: {"hour": 5, "minute": 47}
